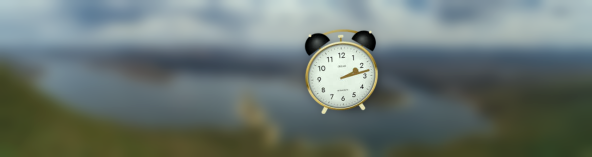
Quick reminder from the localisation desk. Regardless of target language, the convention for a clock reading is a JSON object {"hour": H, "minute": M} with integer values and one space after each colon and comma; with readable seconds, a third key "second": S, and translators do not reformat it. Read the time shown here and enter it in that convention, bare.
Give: {"hour": 2, "minute": 13}
